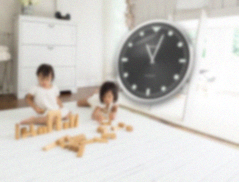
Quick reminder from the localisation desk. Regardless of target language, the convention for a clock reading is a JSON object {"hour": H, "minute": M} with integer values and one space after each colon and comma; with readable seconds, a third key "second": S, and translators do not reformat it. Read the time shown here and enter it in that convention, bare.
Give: {"hour": 11, "minute": 3}
